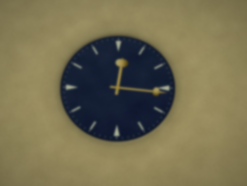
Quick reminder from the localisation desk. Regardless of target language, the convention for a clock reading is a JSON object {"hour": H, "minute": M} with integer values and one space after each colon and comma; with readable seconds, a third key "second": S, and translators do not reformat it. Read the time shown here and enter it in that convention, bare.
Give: {"hour": 12, "minute": 16}
